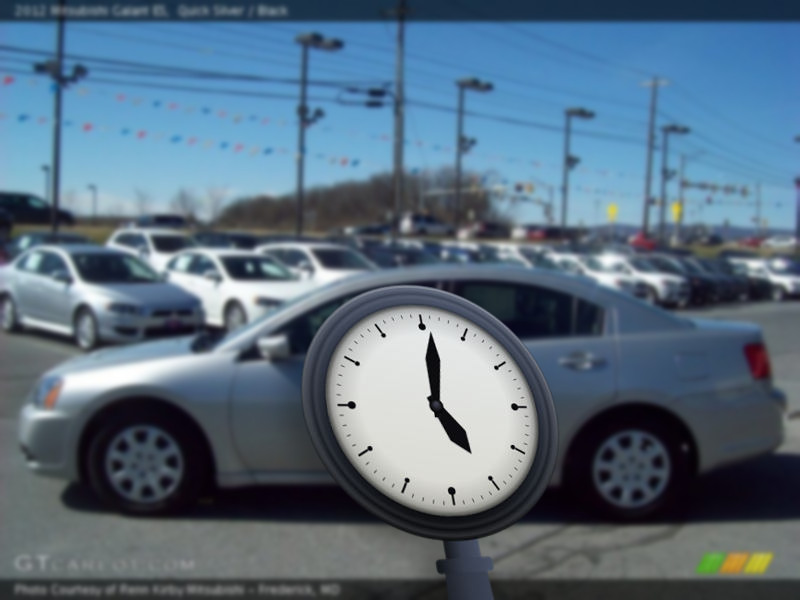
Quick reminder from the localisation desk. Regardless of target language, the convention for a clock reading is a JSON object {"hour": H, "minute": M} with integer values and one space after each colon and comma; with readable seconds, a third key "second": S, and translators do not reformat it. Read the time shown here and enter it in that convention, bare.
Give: {"hour": 5, "minute": 1}
